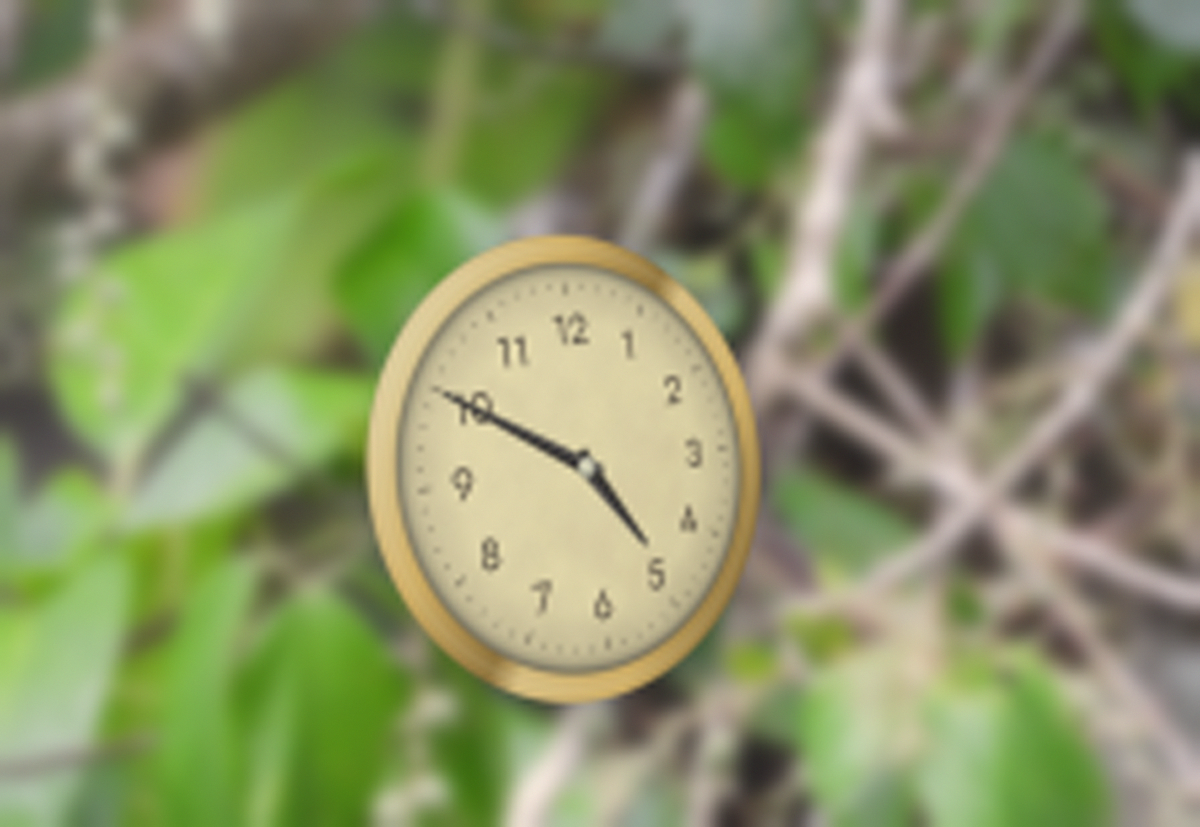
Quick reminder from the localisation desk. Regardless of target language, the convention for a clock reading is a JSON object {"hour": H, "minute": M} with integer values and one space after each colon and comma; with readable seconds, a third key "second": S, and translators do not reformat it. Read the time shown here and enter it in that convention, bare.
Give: {"hour": 4, "minute": 50}
